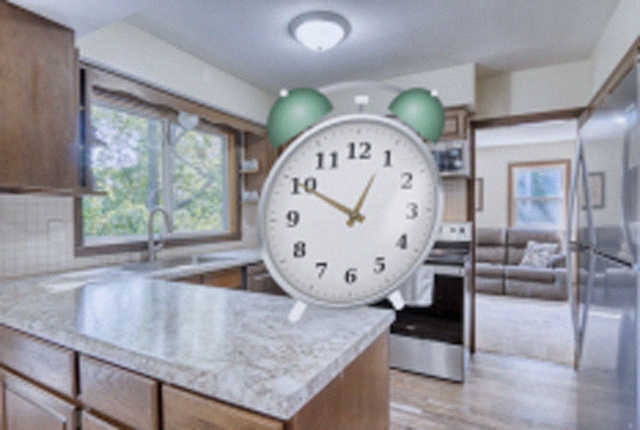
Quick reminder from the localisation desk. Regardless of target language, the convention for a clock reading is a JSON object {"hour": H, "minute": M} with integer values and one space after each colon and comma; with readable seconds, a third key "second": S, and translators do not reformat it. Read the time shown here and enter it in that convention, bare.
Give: {"hour": 12, "minute": 50}
